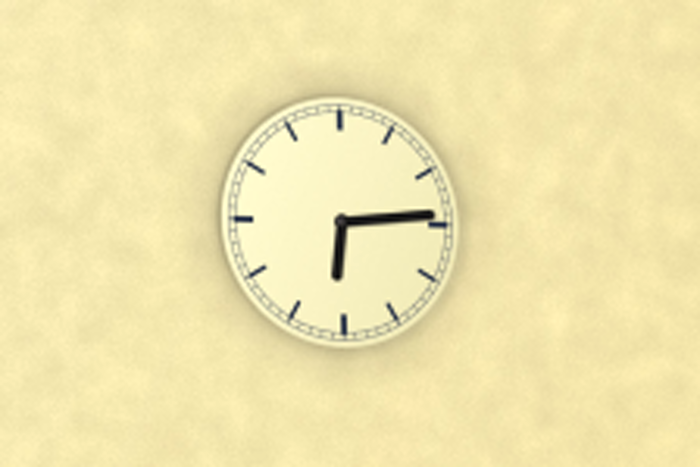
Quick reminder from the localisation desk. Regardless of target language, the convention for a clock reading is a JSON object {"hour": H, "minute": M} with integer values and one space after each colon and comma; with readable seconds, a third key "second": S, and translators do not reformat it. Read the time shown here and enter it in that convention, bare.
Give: {"hour": 6, "minute": 14}
